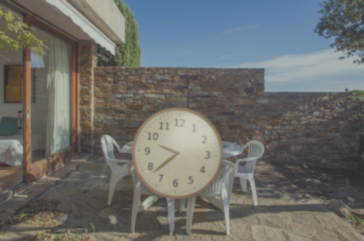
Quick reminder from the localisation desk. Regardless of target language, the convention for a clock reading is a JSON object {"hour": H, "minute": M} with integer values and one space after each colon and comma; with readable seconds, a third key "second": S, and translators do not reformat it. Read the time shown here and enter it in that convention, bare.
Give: {"hour": 9, "minute": 38}
